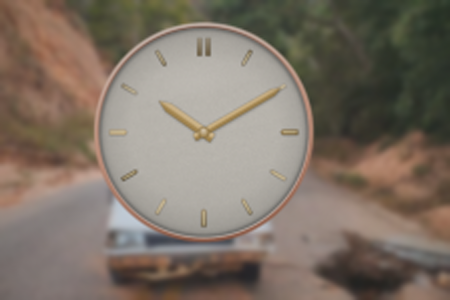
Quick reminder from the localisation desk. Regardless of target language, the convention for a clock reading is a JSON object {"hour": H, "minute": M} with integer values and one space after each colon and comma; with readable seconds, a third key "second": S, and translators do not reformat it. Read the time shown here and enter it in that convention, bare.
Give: {"hour": 10, "minute": 10}
